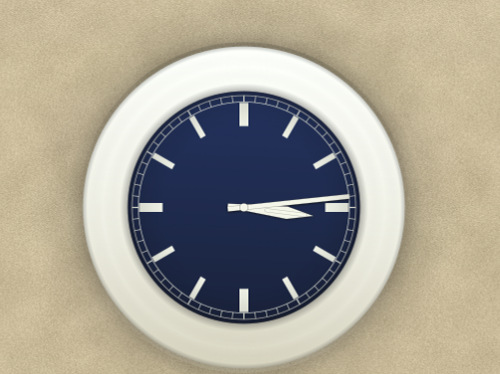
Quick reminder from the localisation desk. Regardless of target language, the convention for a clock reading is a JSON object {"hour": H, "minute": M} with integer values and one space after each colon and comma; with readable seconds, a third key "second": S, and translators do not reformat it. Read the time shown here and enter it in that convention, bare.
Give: {"hour": 3, "minute": 14}
